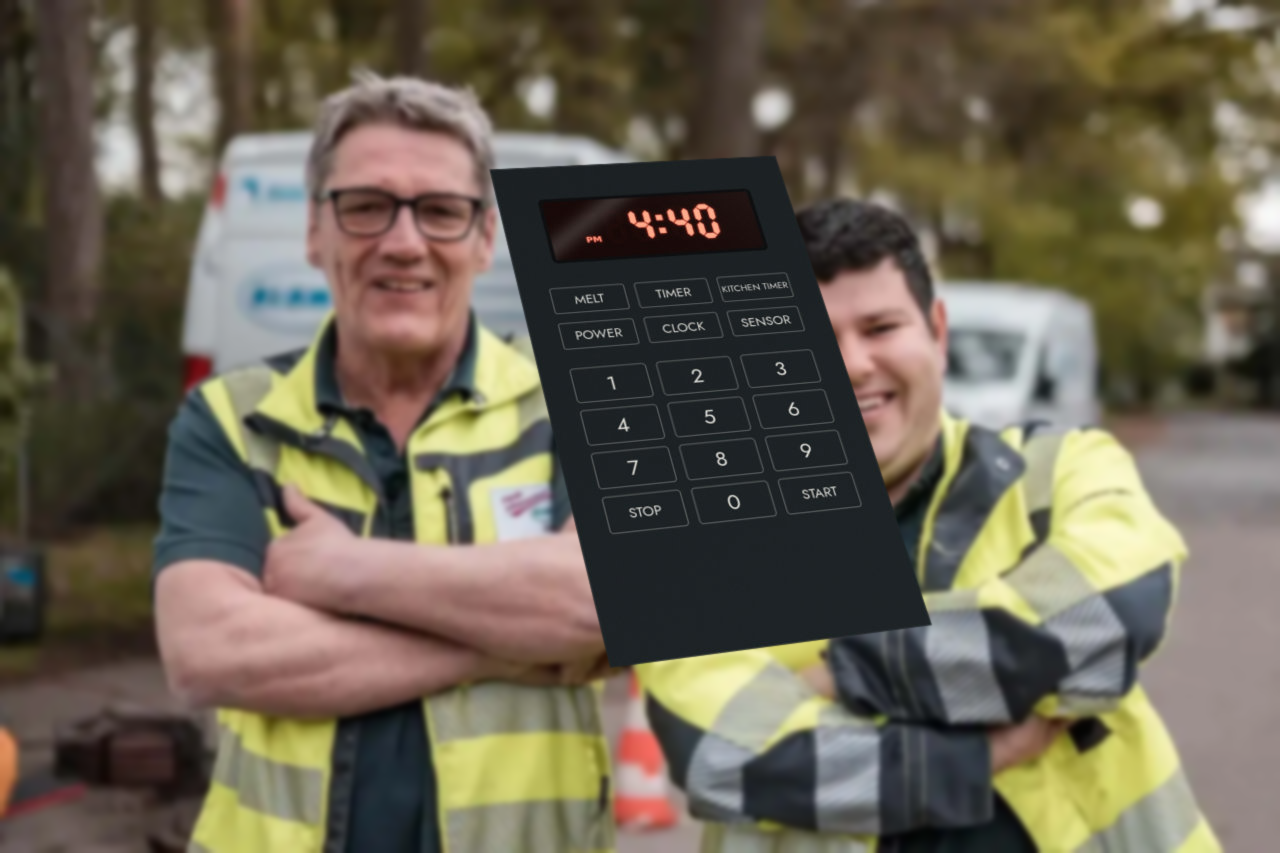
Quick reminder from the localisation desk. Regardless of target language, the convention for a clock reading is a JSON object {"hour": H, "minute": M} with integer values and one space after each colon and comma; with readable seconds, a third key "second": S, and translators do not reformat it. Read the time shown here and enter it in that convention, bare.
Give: {"hour": 4, "minute": 40}
